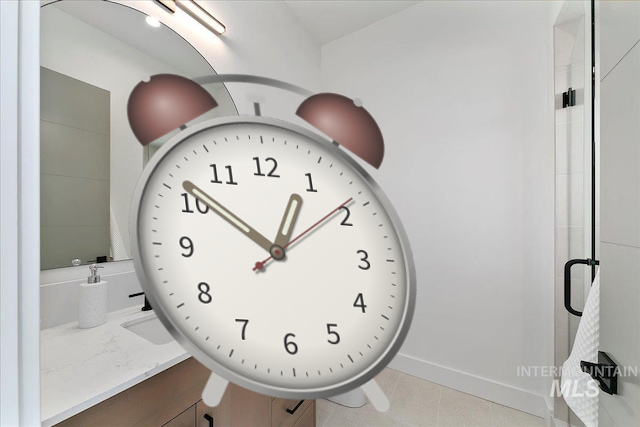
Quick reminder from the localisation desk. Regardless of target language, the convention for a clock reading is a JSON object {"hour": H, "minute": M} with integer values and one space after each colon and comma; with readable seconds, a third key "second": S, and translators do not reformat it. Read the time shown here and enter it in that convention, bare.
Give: {"hour": 12, "minute": 51, "second": 9}
